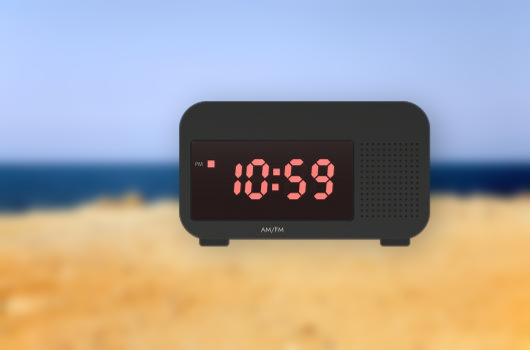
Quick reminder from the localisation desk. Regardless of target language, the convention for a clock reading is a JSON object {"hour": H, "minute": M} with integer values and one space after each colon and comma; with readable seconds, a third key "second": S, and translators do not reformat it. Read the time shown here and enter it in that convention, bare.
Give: {"hour": 10, "minute": 59}
